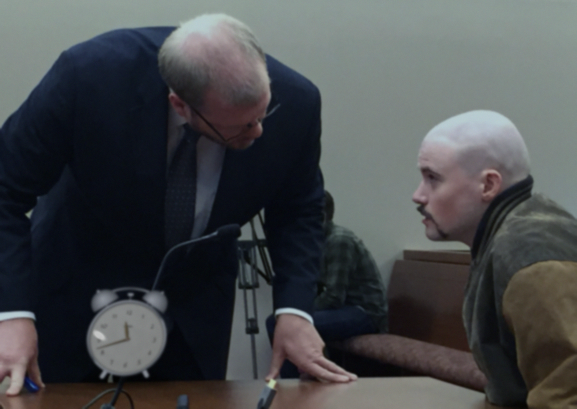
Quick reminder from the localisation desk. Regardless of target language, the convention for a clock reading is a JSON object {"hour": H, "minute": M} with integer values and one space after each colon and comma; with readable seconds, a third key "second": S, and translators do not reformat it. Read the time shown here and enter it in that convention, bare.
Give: {"hour": 11, "minute": 42}
